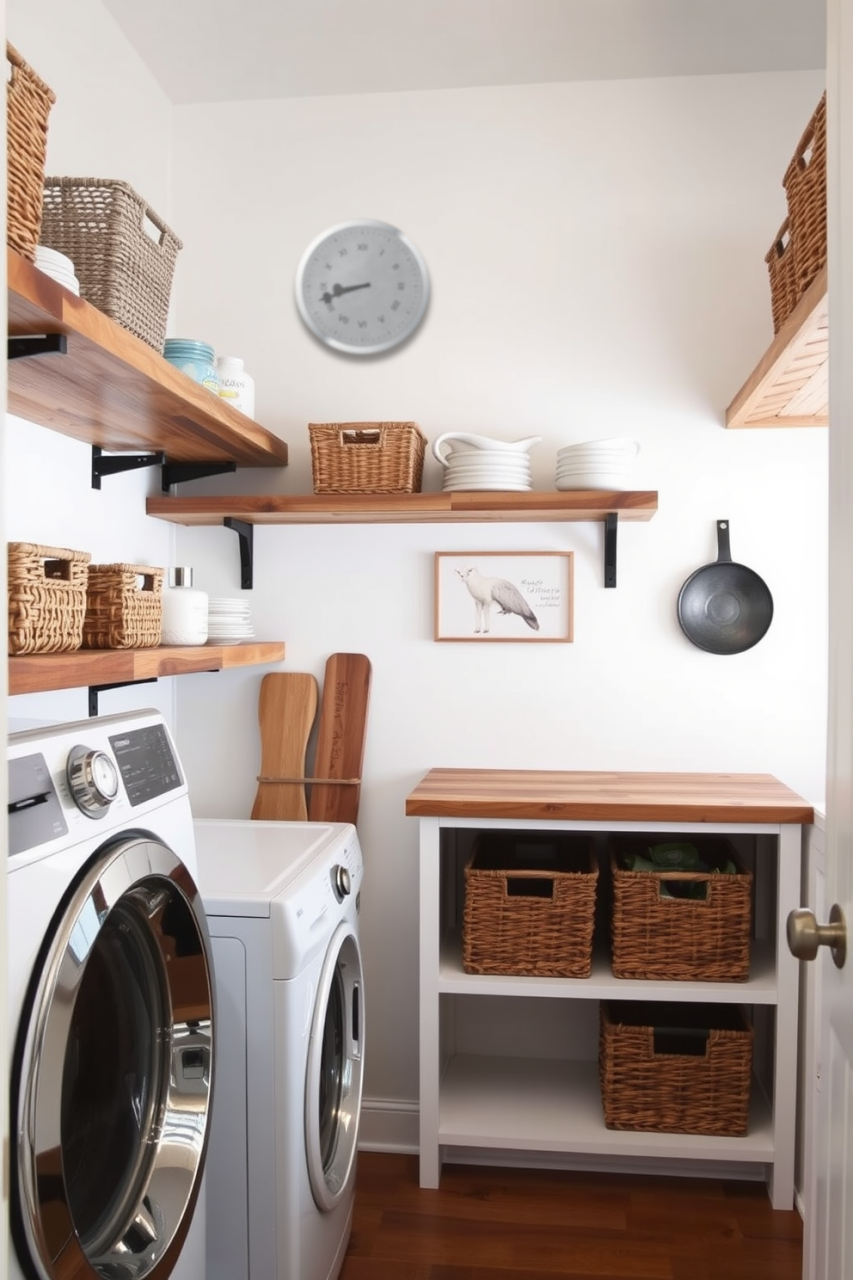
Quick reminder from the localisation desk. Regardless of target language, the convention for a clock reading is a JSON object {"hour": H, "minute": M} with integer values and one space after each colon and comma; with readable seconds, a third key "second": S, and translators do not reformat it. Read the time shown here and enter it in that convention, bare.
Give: {"hour": 8, "minute": 42}
